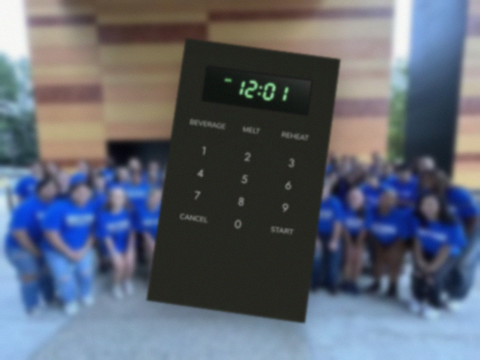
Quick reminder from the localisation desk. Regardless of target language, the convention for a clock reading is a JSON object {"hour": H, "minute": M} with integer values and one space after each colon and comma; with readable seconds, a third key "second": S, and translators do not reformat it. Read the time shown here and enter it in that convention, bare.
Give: {"hour": 12, "minute": 1}
